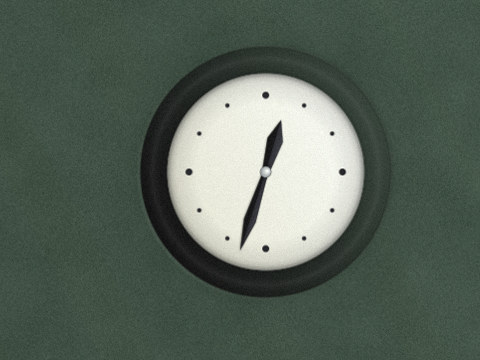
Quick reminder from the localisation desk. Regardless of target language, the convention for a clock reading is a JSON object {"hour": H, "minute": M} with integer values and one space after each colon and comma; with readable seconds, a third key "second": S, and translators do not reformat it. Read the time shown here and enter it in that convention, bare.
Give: {"hour": 12, "minute": 33}
